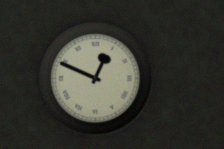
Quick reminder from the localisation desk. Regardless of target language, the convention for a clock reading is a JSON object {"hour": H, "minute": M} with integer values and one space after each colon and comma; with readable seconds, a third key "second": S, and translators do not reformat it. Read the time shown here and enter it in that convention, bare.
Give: {"hour": 12, "minute": 49}
